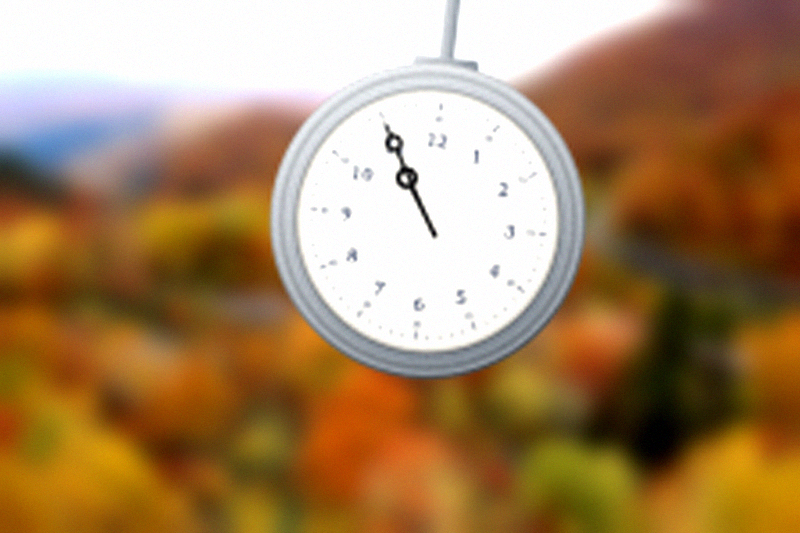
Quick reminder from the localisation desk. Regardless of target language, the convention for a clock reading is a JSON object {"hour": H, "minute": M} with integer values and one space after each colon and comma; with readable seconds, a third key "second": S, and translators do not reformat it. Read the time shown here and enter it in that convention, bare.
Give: {"hour": 10, "minute": 55}
